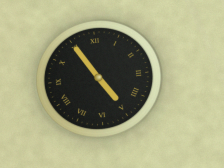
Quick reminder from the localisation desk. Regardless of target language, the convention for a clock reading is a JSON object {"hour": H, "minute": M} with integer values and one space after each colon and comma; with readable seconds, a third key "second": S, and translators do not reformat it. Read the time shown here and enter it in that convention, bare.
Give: {"hour": 4, "minute": 55}
